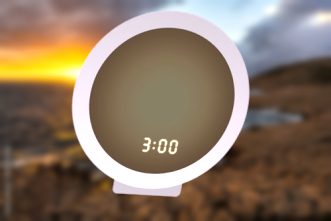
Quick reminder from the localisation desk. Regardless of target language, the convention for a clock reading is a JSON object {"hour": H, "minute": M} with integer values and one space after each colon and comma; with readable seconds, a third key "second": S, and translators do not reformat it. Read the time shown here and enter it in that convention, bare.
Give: {"hour": 3, "minute": 0}
